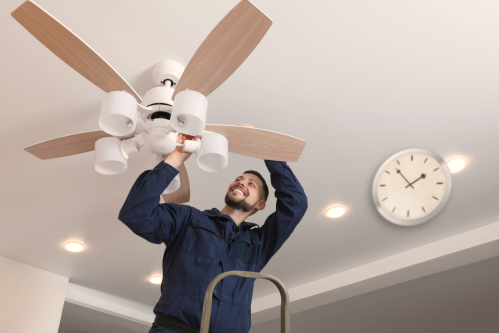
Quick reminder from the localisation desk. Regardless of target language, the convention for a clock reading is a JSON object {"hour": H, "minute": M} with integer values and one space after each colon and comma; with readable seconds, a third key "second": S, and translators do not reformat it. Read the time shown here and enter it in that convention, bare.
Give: {"hour": 1, "minute": 53}
